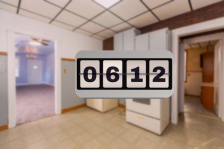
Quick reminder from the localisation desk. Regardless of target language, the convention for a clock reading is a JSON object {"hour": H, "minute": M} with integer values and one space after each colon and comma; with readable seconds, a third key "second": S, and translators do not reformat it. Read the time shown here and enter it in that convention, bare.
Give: {"hour": 6, "minute": 12}
